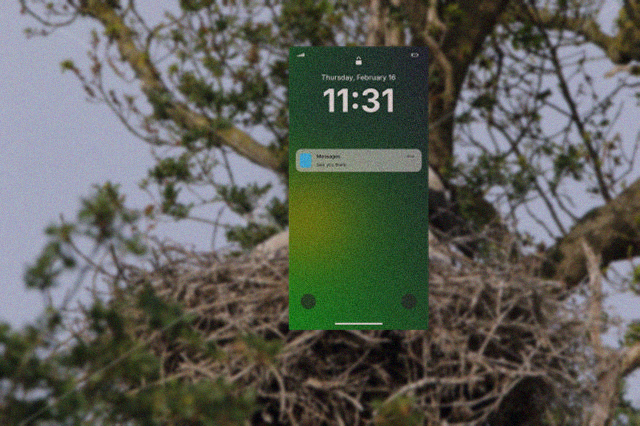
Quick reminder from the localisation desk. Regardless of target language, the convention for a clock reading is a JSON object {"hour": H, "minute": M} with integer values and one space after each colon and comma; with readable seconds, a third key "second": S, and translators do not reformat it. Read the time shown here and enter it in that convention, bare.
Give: {"hour": 11, "minute": 31}
